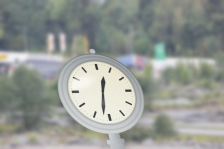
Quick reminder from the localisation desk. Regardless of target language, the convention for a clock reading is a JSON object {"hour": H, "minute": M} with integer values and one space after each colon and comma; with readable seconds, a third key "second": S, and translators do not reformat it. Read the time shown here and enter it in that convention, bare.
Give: {"hour": 12, "minute": 32}
